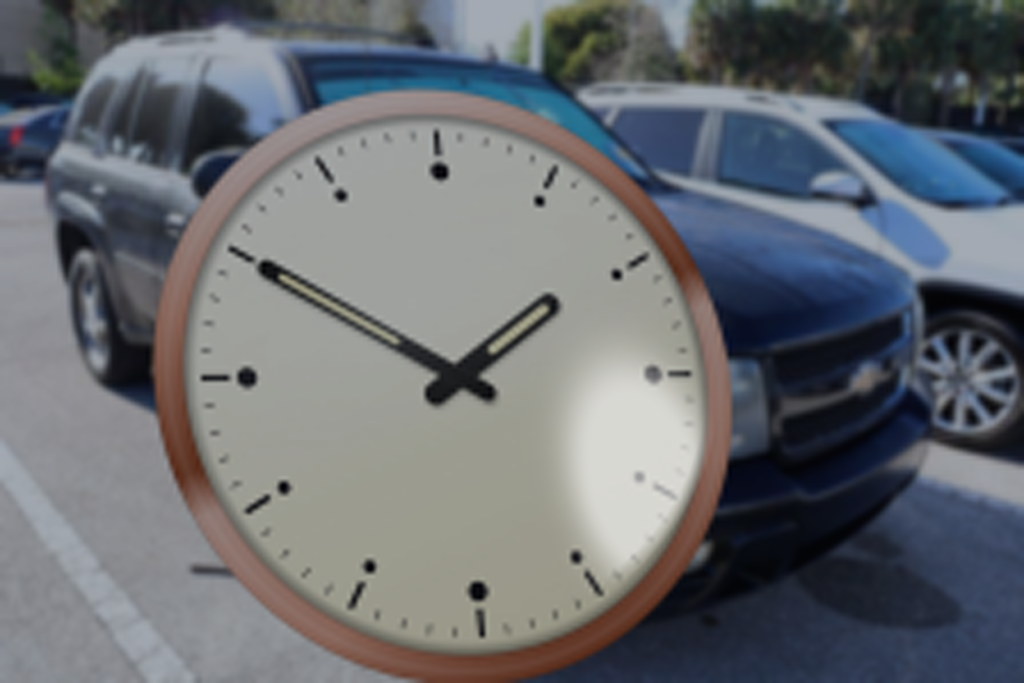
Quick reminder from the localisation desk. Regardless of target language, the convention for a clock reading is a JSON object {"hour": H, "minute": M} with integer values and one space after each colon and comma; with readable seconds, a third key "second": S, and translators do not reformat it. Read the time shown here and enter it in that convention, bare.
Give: {"hour": 1, "minute": 50}
